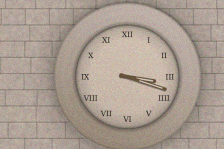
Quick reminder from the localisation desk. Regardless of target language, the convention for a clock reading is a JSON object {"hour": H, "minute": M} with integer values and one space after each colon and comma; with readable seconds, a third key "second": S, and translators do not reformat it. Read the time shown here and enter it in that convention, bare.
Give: {"hour": 3, "minute": 18}
